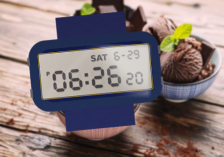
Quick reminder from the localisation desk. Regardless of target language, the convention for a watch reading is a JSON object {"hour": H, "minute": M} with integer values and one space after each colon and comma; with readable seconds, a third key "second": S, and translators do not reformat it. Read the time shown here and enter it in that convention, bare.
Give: {"hour": 6, "minute": 26, "second": 20}
